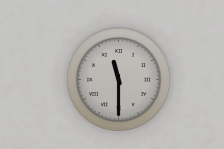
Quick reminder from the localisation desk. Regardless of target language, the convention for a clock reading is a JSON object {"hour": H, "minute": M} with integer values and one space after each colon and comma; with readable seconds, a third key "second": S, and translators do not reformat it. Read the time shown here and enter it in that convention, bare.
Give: {"hour": 11, "minute": 30}
